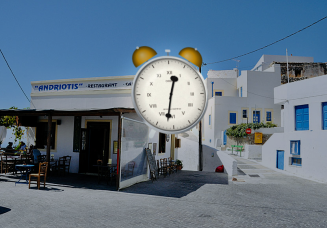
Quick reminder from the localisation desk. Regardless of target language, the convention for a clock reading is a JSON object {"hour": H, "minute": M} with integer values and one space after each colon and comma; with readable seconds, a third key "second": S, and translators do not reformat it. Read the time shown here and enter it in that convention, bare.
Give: {"hour": 12, "minute": 32}
